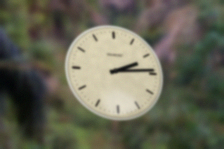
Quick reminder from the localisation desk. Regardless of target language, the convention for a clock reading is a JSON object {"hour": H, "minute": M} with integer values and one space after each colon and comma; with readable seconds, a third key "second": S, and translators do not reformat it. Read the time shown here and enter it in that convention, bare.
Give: {"hour": 2, "minute": 14}
